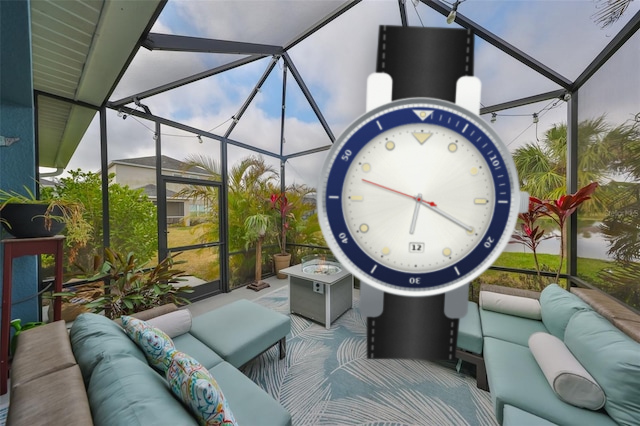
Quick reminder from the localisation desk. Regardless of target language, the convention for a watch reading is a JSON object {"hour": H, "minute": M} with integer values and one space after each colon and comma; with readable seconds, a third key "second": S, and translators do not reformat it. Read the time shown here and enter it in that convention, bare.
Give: {"hour": 6, "minute": 19, "second": 48}
